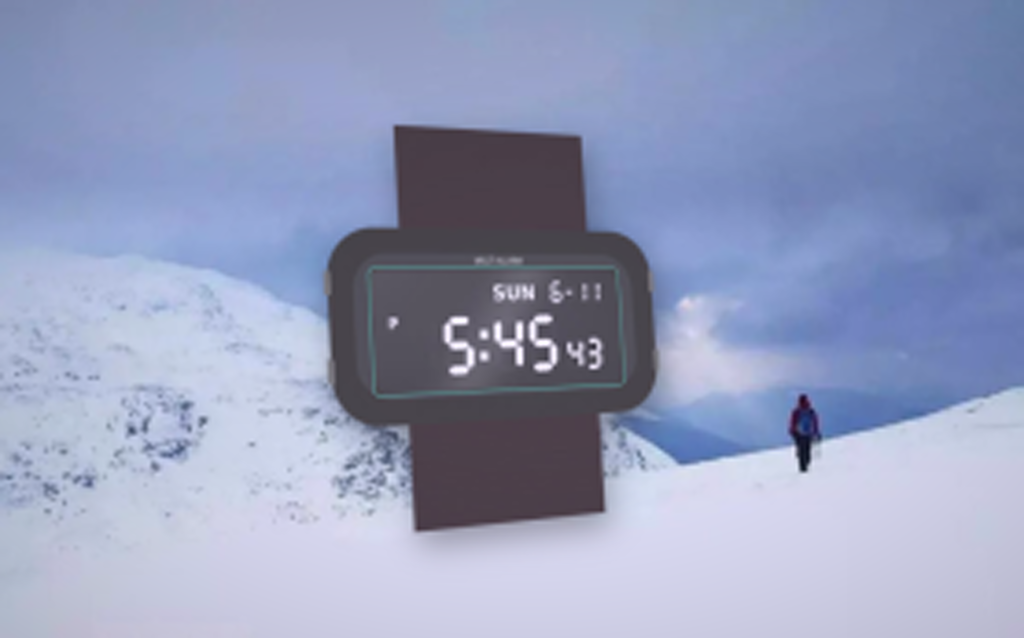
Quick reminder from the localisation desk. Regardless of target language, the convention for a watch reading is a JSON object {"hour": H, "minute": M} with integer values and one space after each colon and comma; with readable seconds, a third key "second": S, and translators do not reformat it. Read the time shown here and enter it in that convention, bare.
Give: {"hour": 5, "minute": 45, "second": 43}
